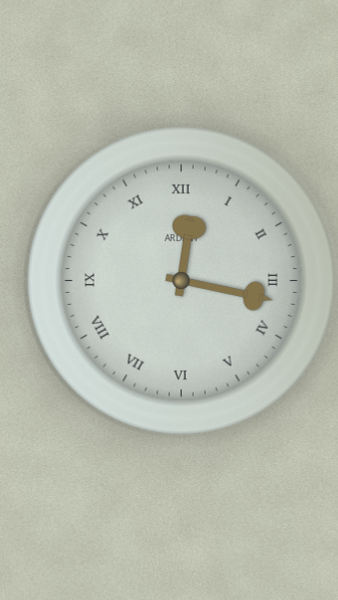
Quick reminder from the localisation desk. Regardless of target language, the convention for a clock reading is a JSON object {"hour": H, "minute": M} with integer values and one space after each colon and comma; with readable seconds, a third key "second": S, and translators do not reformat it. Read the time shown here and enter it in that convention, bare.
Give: {"hour": 12, "minute": 17}
